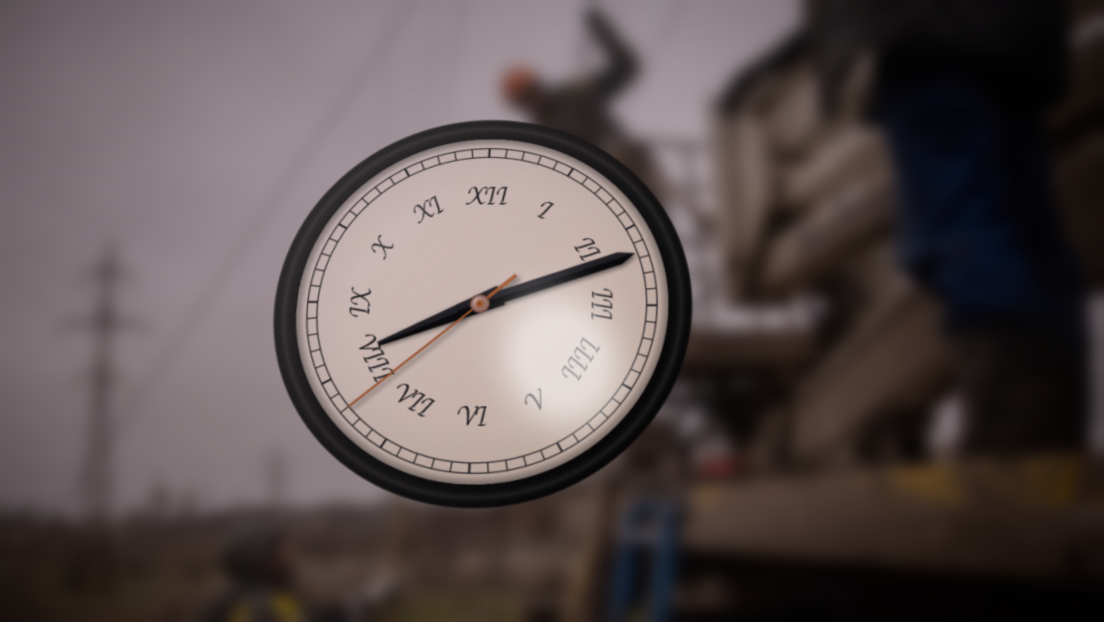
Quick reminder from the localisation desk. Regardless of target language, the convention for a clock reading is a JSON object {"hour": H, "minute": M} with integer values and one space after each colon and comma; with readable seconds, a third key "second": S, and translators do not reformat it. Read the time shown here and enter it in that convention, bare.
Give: {"hour": 8, "minute": 11, "second": 38}
